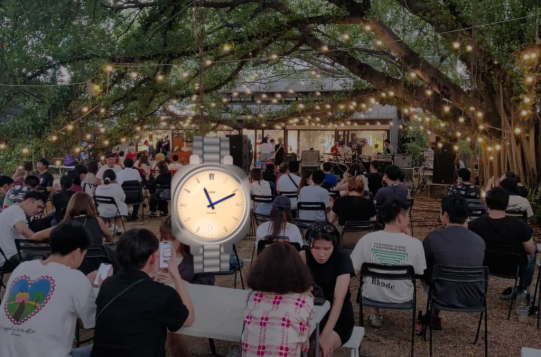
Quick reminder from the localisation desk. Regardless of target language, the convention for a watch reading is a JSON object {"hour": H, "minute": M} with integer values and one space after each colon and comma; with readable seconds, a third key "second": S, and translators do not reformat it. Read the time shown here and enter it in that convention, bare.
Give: {"hour": 11, "minute": 11}
